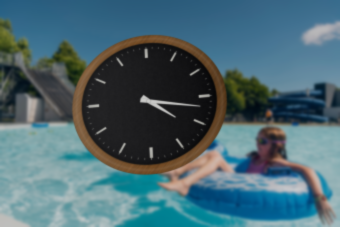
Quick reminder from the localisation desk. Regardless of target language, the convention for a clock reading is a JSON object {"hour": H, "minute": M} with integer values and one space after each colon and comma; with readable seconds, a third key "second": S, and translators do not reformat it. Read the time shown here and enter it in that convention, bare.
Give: {"hour": 4, "minute": 17}
